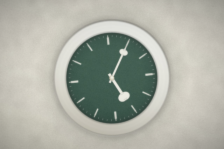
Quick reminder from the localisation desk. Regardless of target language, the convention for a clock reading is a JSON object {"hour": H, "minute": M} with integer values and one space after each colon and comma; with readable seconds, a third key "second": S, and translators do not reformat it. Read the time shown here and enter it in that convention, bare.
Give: {"hour": 5, "minute": 5}
